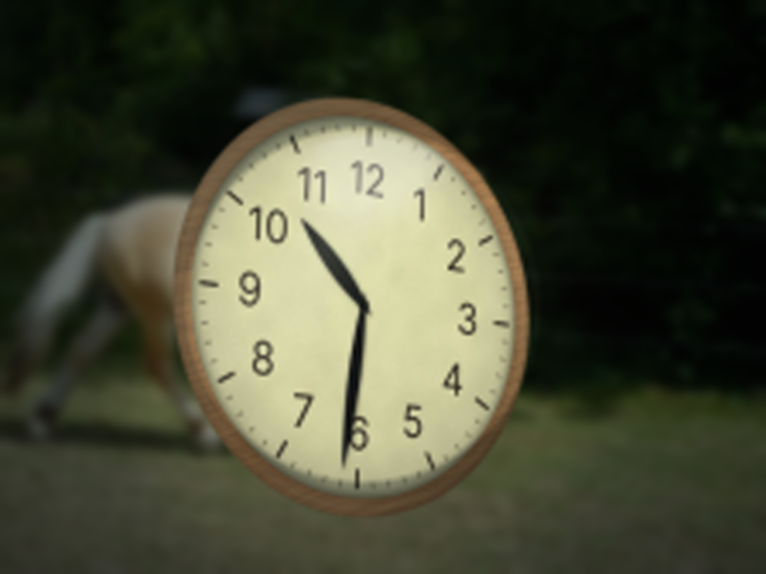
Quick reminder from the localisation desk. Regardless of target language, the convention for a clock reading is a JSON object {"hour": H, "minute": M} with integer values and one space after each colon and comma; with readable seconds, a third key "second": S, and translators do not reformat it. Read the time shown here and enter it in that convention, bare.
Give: {"hour": 10, "minute": 31}
